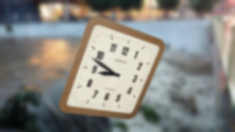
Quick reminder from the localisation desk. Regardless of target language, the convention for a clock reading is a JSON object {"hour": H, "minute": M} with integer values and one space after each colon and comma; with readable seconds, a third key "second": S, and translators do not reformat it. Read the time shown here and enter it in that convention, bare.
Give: {"hour": 8, "minute": 48}
